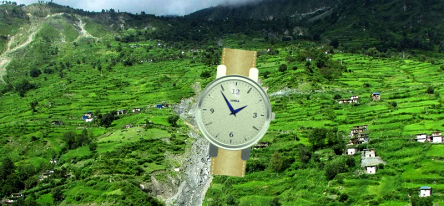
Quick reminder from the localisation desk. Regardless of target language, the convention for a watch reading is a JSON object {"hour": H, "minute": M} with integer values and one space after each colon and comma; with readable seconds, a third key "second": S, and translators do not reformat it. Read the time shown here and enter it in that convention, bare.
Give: {"hour": 1, "minute": 54}
